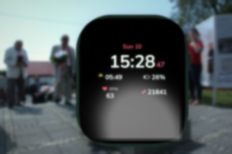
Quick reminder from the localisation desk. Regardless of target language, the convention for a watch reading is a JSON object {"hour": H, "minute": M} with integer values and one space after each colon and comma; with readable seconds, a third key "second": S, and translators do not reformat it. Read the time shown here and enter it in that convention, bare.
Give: {"hour": 15, "minute": 28}
